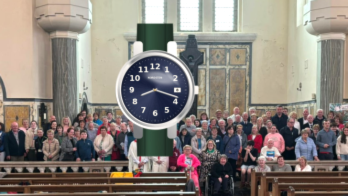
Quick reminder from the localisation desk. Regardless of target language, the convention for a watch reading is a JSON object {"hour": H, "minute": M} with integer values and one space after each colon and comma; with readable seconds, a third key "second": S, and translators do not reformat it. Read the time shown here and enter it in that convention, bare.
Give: {"hour": 8, "minute": 18}
